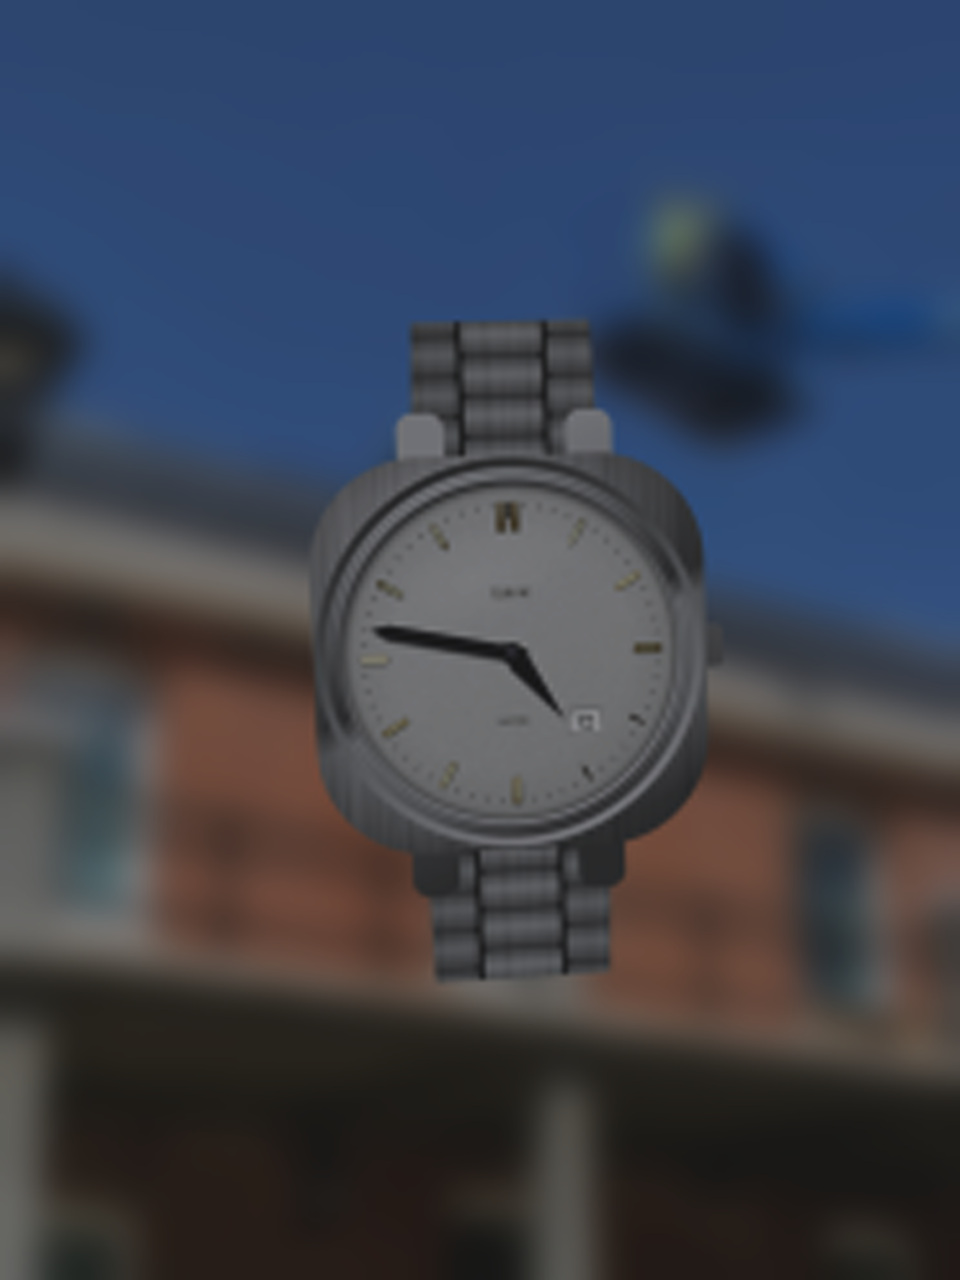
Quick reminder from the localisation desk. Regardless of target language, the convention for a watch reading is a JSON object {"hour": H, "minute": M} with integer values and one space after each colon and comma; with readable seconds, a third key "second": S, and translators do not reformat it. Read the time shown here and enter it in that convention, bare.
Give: {"hour": 4, "minute": 47}
